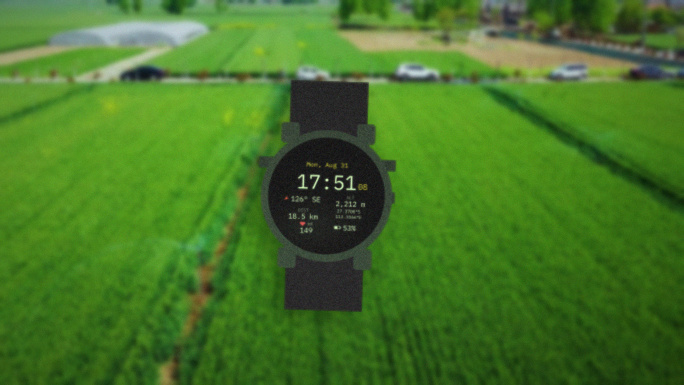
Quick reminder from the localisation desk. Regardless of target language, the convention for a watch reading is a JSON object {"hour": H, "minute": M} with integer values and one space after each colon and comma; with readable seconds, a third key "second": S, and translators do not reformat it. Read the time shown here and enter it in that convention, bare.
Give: {"hour": 17, "minute": 51}
